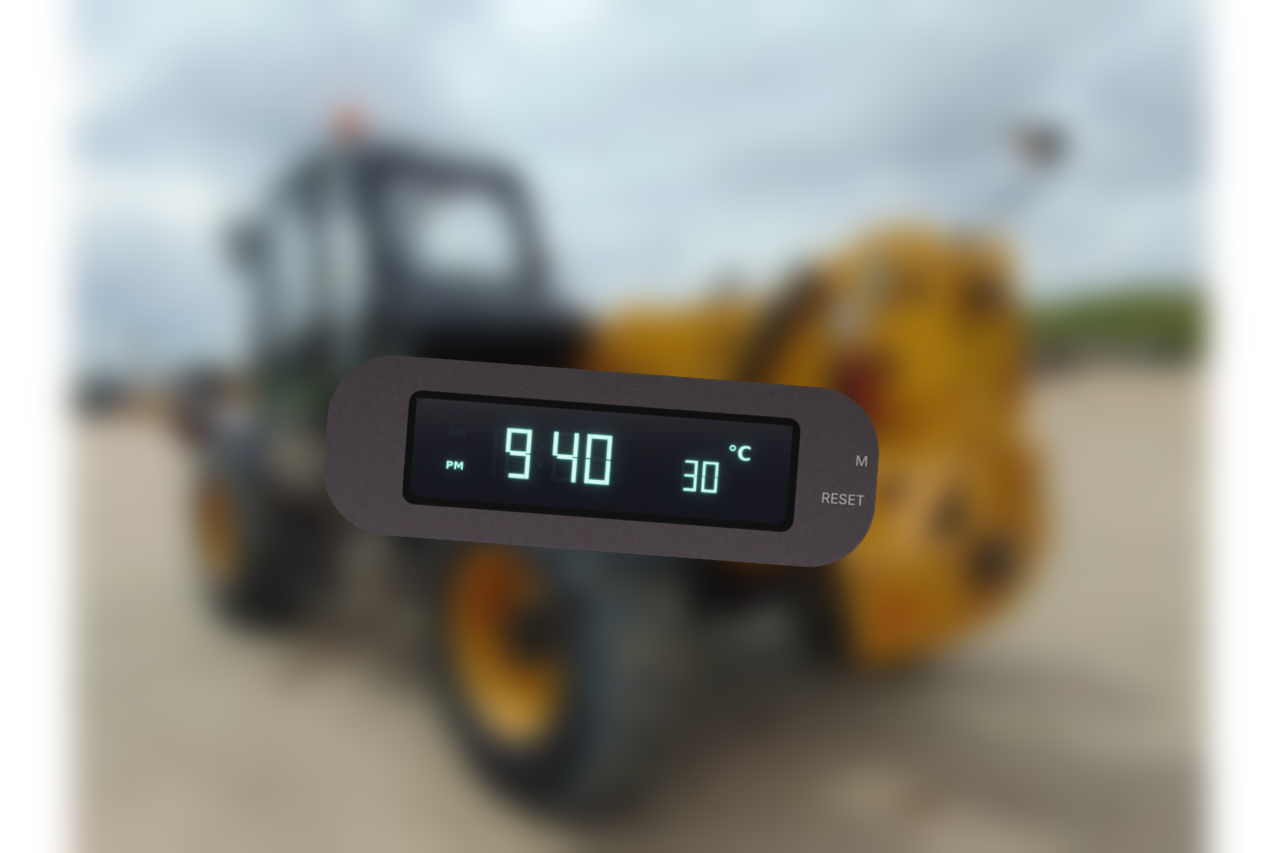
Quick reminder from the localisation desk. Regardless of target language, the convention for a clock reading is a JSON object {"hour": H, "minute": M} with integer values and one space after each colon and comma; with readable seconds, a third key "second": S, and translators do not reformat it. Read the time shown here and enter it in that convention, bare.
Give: {"hour": 9, "minute": 40}
